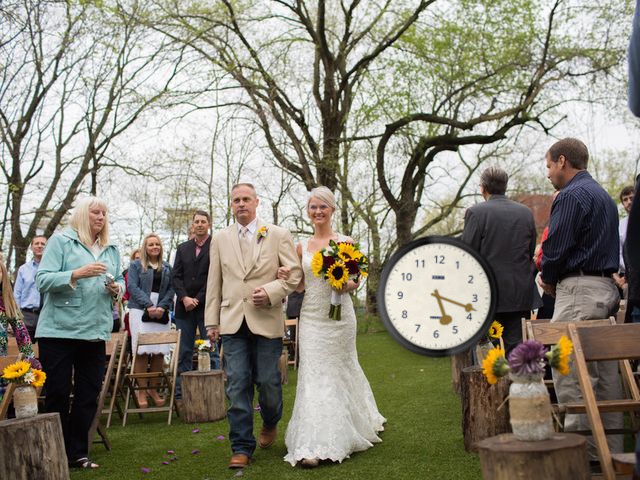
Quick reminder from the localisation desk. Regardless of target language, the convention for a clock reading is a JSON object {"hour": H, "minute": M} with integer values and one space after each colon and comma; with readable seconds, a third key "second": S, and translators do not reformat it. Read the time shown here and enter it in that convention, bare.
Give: {"hour": 5, "minute": 18}
